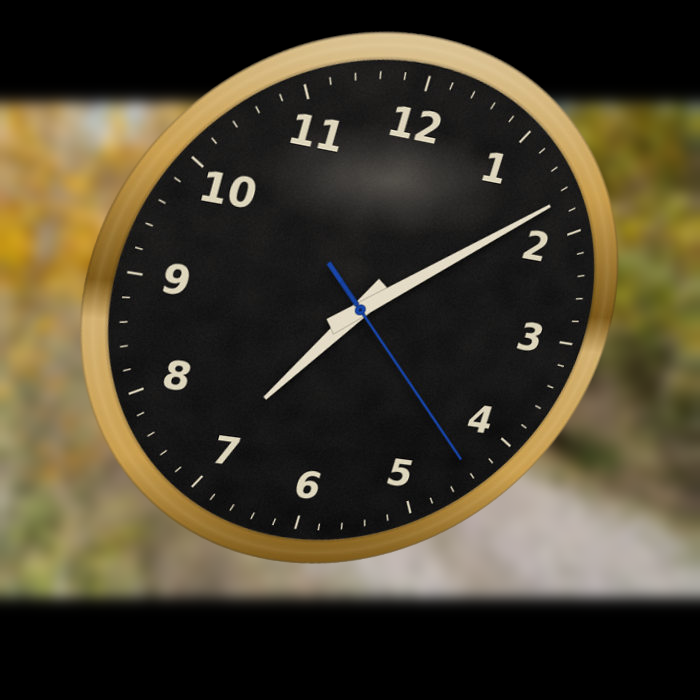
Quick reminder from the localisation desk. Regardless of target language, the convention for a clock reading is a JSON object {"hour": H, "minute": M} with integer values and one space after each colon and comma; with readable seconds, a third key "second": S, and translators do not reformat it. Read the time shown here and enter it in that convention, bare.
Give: {"hour": 7, "minute": 8, "second": 22}
